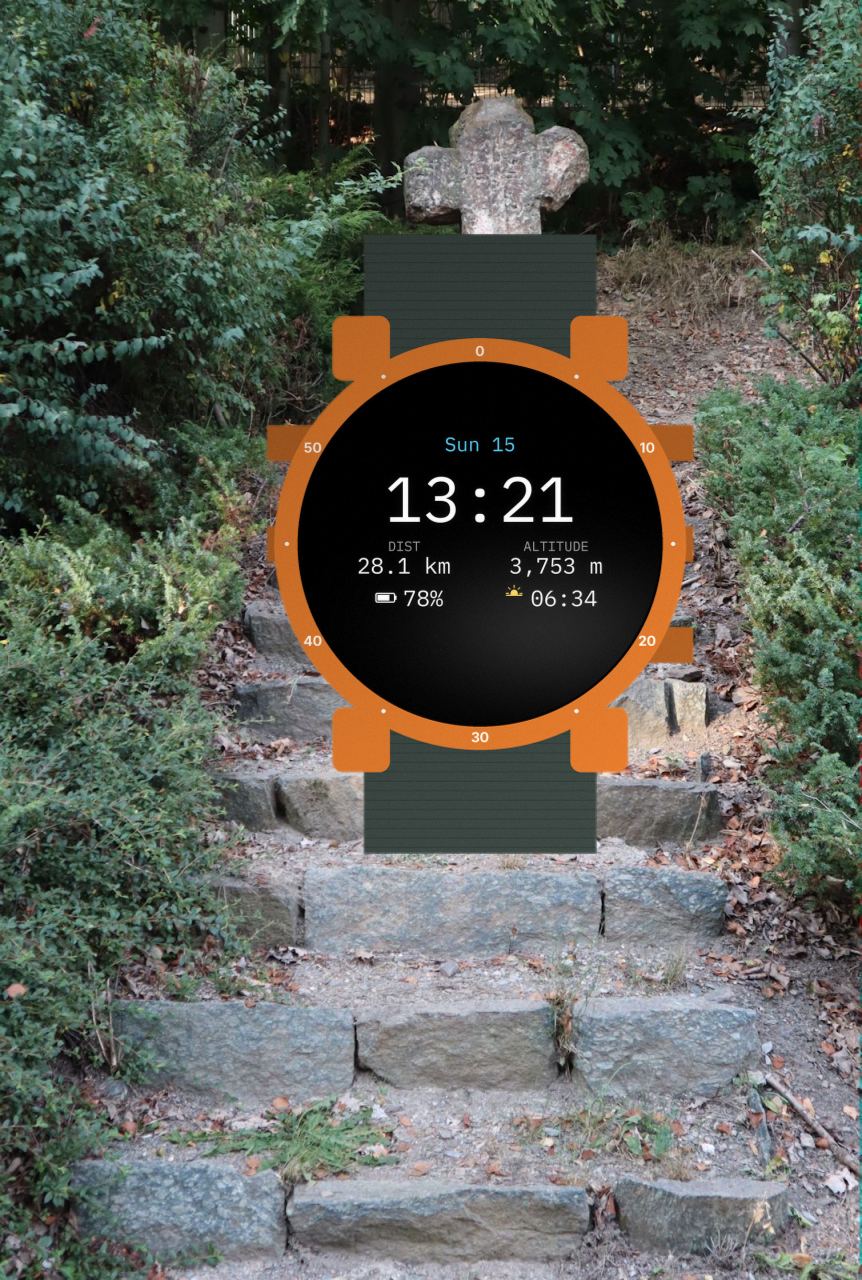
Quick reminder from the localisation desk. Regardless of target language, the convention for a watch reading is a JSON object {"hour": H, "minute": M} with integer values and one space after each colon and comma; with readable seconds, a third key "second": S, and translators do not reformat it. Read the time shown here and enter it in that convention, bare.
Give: {"hour": 13, "minute": 21}
